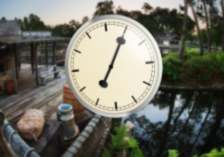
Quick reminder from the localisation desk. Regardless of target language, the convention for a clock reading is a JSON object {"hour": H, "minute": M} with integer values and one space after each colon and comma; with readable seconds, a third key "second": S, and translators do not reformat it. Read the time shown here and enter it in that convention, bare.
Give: {"hour": 7, "minute": 5}
